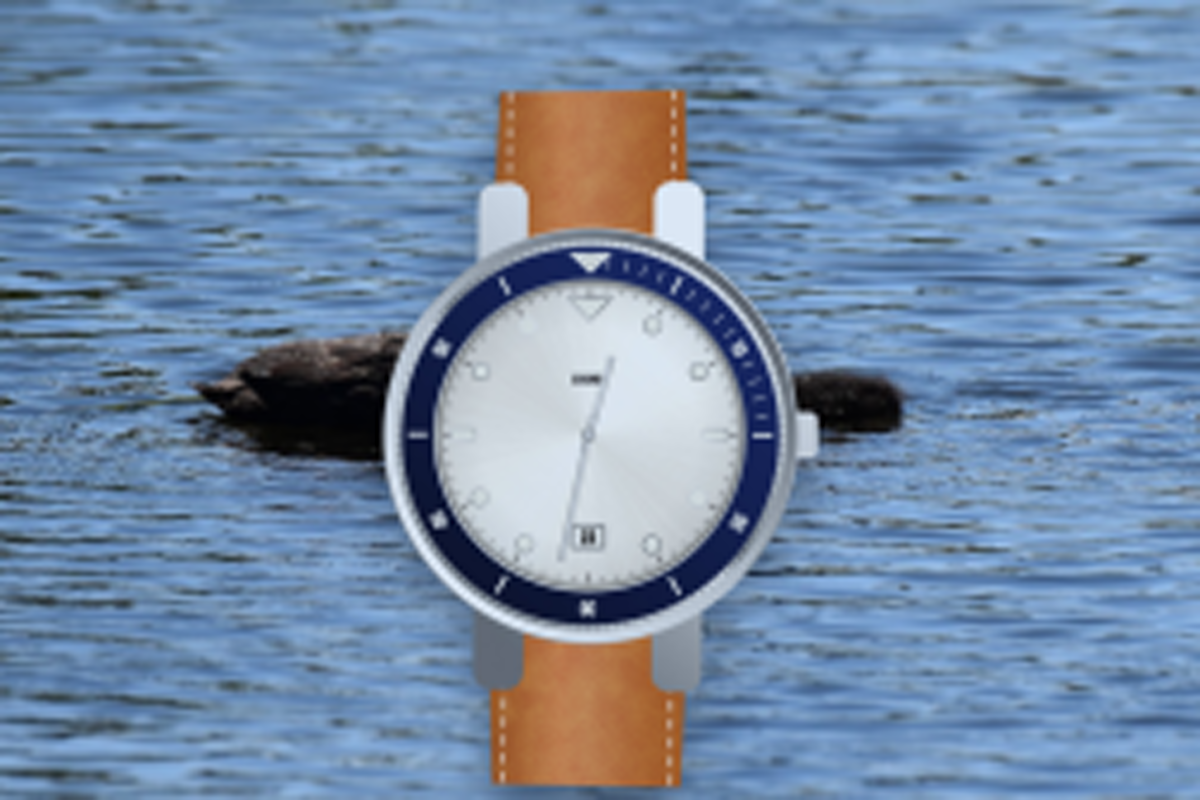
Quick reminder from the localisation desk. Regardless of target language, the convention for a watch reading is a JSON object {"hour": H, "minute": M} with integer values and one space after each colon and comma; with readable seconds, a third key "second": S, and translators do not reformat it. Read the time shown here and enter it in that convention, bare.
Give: {"hour": 12, "minute": 32}
